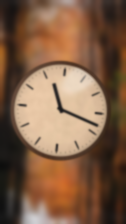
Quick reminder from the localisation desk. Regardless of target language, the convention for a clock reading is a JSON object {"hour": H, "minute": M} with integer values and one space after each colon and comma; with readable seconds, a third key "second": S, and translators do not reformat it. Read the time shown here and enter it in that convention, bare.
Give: {"hour": 11, "minute": 18}
